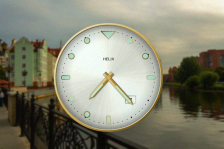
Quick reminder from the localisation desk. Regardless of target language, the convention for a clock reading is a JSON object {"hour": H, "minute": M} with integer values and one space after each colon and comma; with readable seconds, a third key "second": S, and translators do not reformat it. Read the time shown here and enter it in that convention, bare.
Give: {"hour": 7, "minute": 23}
